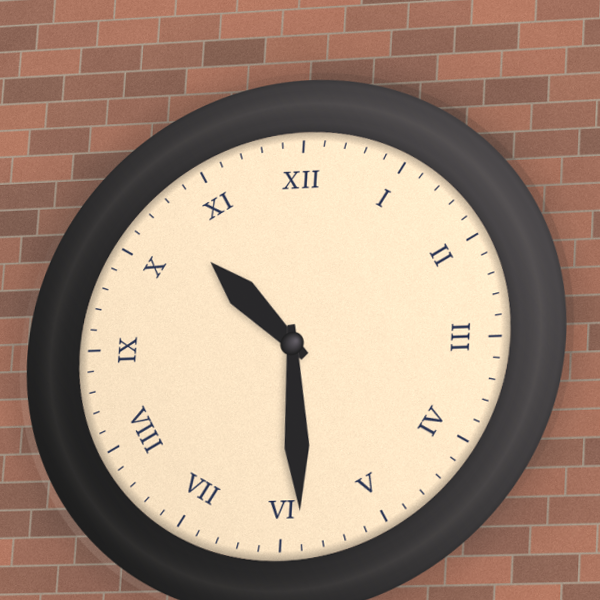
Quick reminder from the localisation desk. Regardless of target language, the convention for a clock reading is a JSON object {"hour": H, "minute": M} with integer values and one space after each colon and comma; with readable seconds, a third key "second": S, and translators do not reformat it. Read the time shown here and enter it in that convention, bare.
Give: {"hour": 10, "minute": 29}
